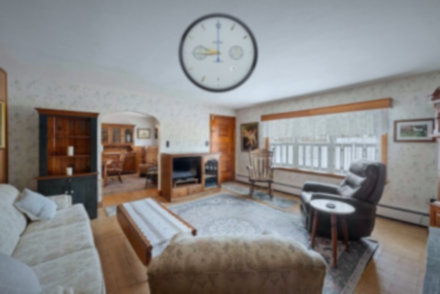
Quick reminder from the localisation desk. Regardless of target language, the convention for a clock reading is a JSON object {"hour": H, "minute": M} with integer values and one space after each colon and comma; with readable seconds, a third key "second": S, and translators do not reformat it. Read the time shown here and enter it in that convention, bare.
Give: {"hour": 9, "minute": 45}
